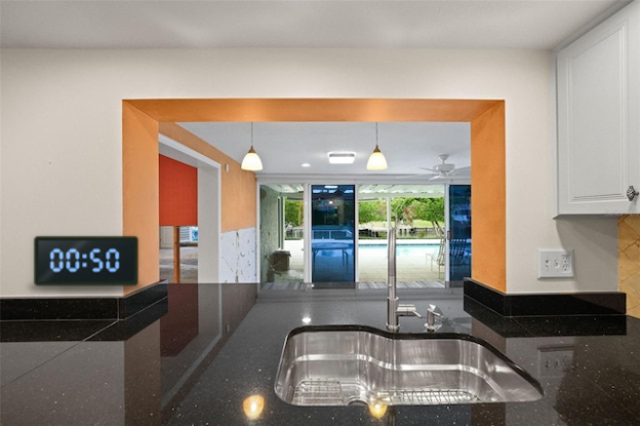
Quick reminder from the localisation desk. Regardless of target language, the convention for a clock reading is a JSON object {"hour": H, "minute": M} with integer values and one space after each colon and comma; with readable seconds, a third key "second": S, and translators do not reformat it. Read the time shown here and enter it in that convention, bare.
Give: {"hour": 0, "minute": 50}
